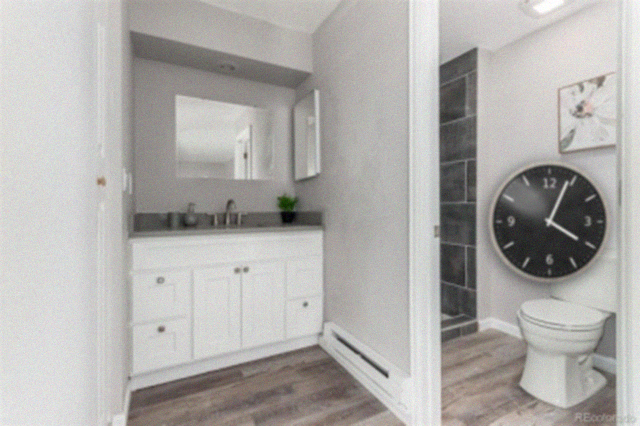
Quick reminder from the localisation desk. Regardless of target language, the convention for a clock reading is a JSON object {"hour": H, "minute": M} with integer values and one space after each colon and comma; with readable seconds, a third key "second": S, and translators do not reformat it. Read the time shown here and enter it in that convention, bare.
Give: {"hour": 4, "minute": 4}
